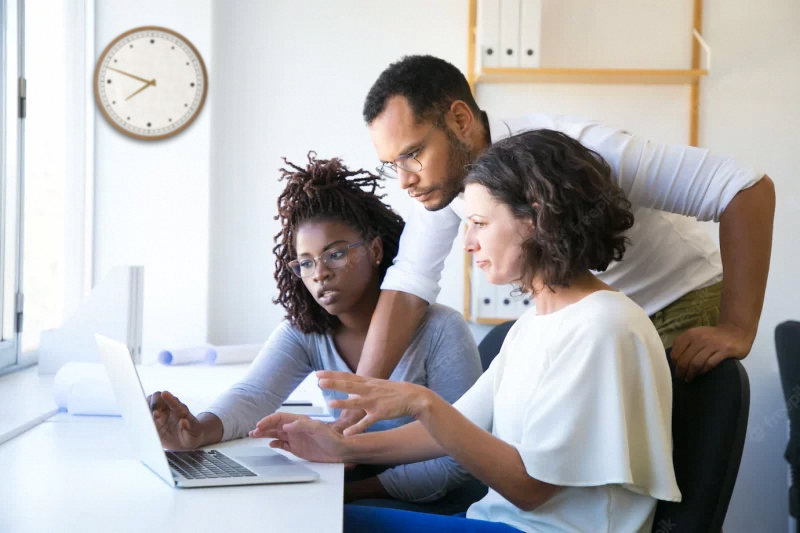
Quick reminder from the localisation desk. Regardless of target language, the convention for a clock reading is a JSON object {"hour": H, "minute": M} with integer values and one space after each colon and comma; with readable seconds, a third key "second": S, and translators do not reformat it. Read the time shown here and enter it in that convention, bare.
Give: {"hour": 7, "minute": 48}
